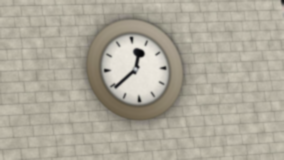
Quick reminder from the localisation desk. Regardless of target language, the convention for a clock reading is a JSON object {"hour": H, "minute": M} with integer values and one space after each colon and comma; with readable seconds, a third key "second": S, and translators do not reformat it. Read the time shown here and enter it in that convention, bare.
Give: {"hour": 12, "minute": 39}
